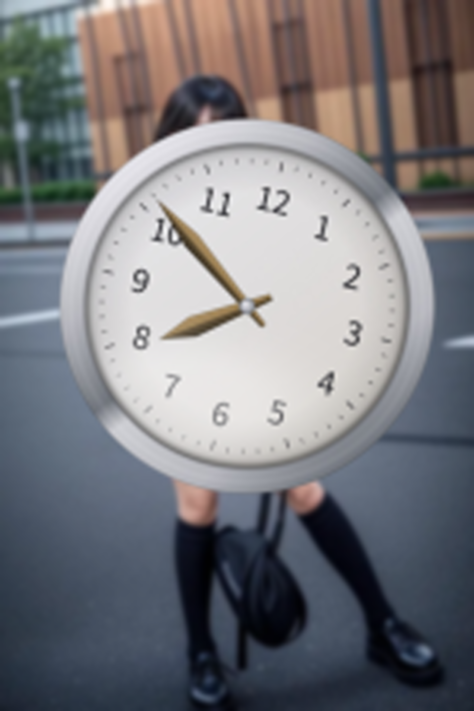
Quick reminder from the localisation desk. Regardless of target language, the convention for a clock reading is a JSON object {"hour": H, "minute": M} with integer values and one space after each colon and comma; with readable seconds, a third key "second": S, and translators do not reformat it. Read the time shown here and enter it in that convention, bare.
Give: {"hour": 7, "minute": 51}
